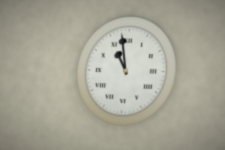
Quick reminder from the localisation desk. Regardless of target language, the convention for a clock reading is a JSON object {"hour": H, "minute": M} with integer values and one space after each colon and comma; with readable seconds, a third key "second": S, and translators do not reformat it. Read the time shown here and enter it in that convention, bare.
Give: {"hour": 10, "minute": 58}
